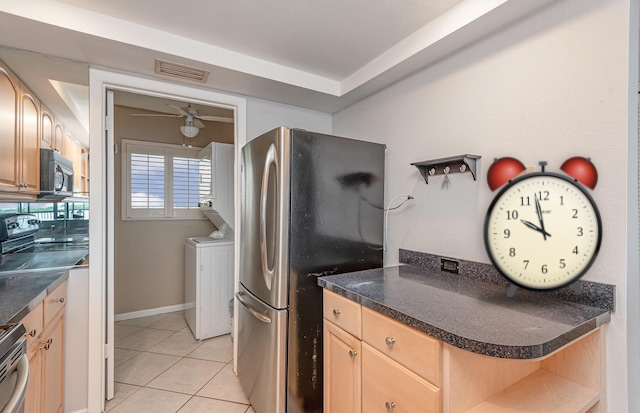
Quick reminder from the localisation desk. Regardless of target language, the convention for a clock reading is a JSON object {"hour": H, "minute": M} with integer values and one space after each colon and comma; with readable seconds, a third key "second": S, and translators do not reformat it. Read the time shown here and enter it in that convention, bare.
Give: {"hour": 9, "minute": 58}
